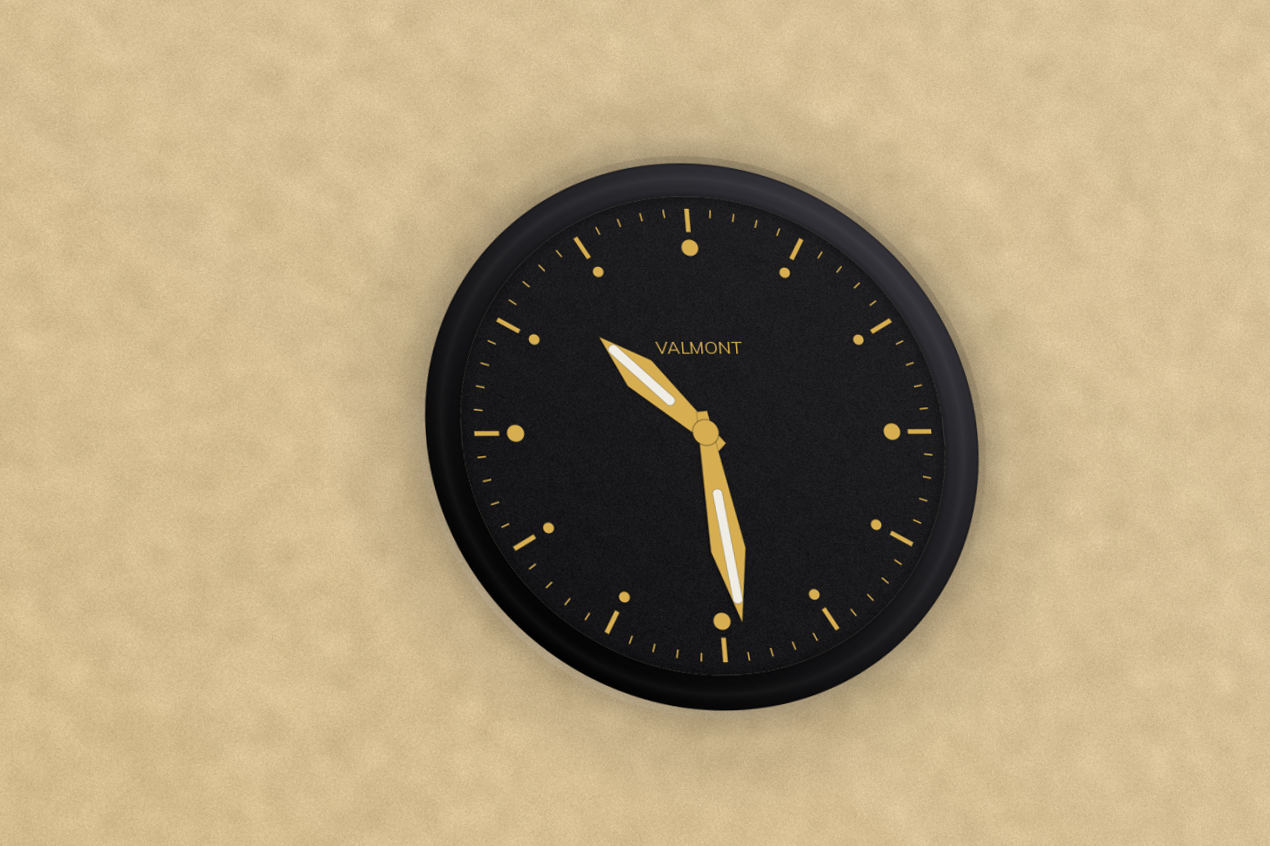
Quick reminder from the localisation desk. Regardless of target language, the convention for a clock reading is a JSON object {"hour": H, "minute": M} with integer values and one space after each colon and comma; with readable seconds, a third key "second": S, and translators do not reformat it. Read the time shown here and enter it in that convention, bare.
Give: {"hour": 10, "minute": 29}
